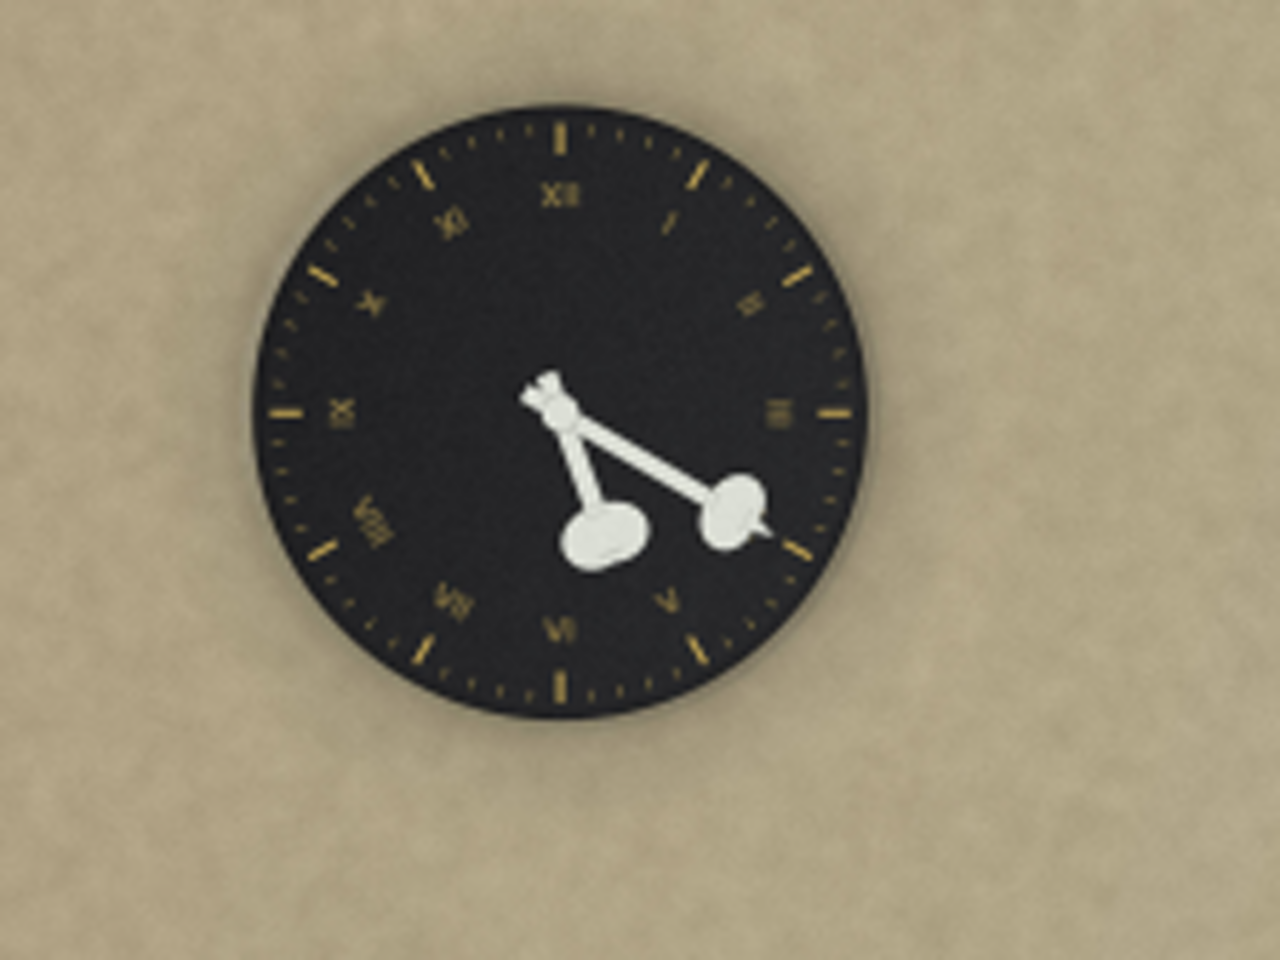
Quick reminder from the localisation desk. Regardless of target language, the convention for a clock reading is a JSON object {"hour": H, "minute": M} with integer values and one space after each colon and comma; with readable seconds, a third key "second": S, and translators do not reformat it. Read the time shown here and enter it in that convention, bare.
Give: {"hour": 5, "minute": 20}
